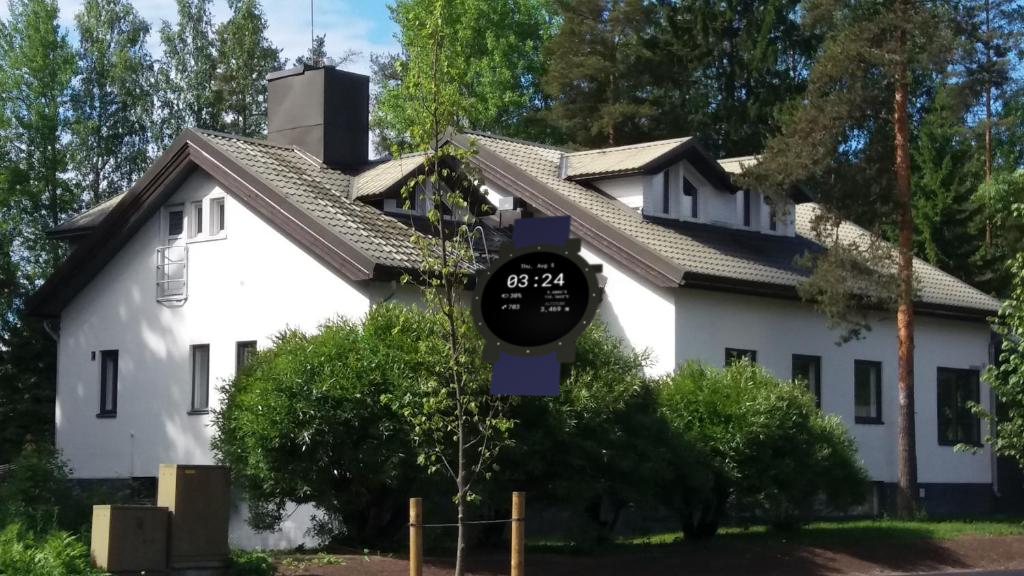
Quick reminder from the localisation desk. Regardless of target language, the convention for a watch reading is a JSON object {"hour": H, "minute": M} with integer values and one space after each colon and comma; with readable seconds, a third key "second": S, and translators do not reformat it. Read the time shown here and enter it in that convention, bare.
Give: {"hour": 3, "minute": 24}
